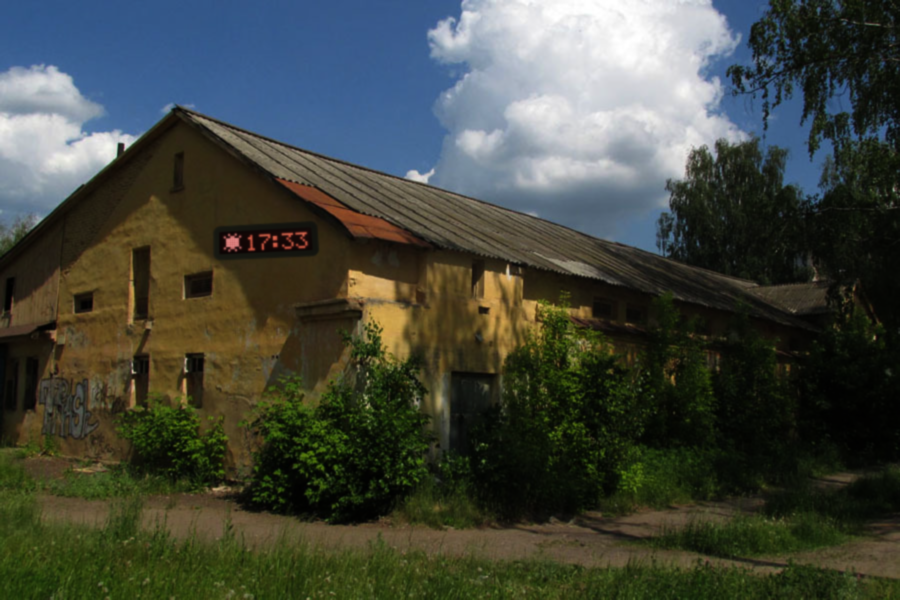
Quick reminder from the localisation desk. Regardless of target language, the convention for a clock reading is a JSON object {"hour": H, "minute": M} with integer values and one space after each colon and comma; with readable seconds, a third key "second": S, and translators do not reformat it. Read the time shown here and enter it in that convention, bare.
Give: {"hour": 17, "minute": 33}
